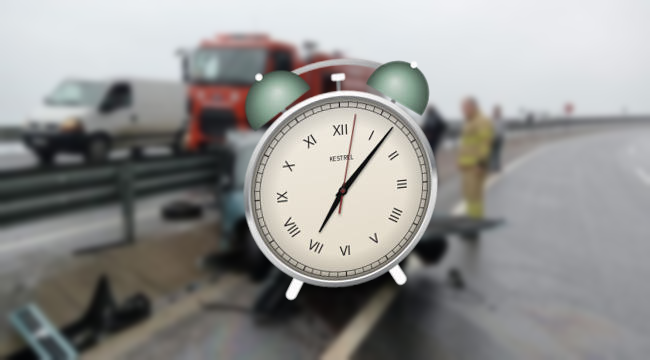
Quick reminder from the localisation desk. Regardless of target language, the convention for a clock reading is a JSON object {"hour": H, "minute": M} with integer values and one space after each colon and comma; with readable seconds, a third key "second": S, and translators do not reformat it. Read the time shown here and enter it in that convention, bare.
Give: {"hour": 7, "minute": 7, "second": 2}
